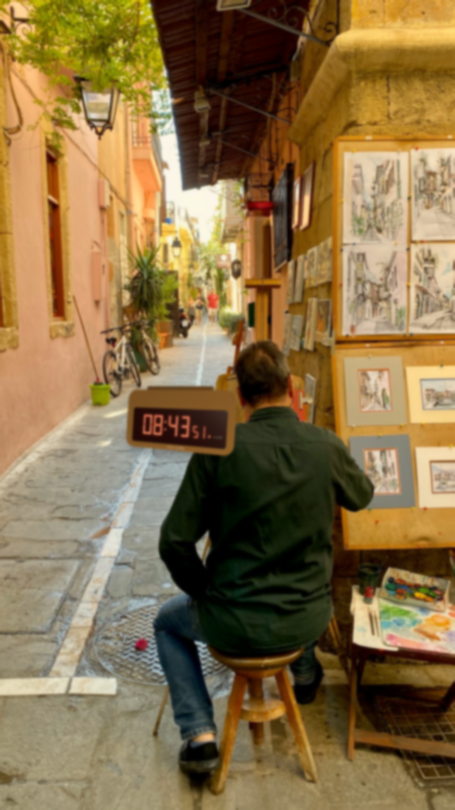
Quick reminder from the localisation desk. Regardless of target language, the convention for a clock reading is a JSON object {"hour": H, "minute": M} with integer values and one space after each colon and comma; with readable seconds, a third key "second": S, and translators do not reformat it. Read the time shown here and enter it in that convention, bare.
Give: {"hour": 8, "minute": 43}
